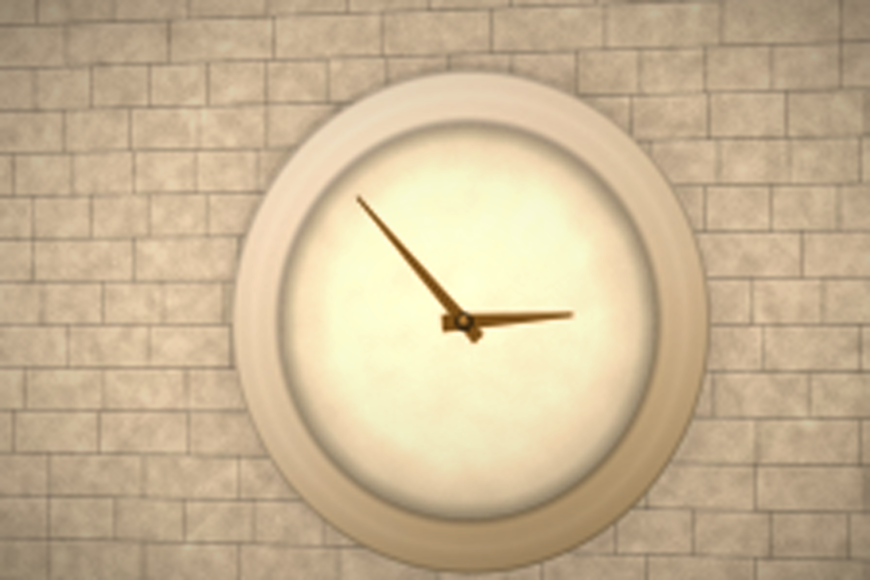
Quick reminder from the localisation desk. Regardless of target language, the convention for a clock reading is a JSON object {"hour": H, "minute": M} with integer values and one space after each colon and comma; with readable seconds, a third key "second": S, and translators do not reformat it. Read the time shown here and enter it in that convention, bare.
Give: {"hour": 2, "minute": 53}
